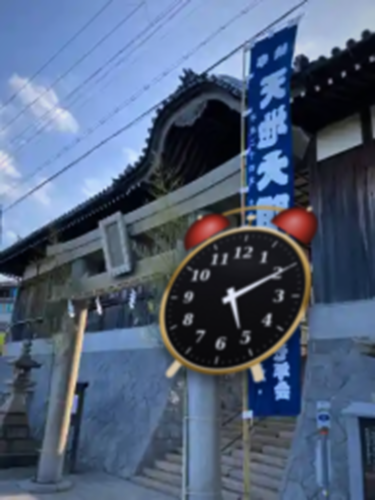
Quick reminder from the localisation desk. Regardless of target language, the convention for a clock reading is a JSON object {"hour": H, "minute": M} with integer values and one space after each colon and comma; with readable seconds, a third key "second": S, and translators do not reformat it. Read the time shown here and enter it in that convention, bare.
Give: {"hour": 5, "minute": 10}
